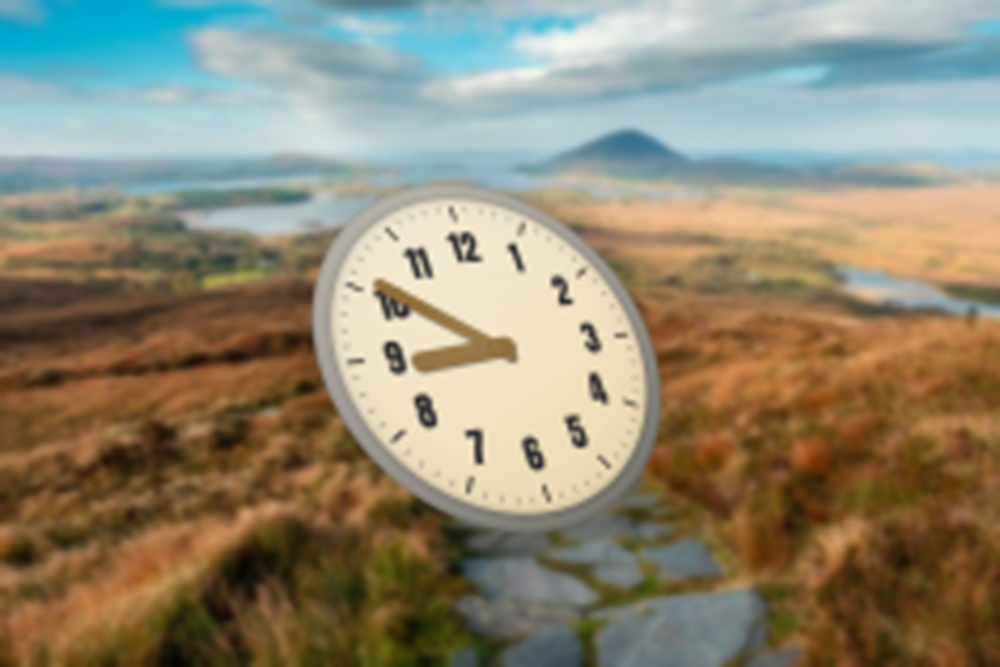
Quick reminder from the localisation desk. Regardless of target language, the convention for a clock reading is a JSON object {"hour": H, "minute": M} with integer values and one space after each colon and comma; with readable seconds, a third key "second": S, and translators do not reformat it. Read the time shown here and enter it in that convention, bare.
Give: {"hour": 8, "minute": 51}
